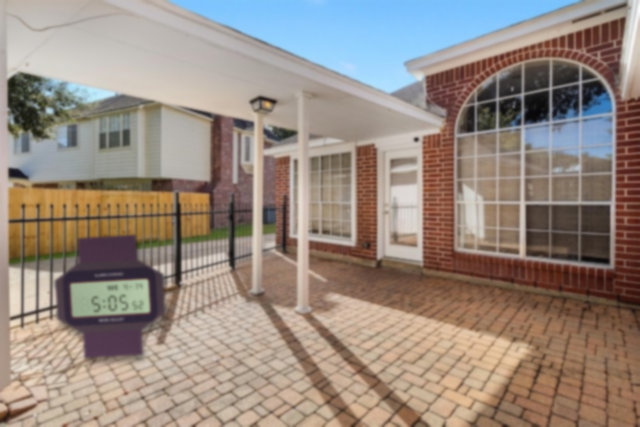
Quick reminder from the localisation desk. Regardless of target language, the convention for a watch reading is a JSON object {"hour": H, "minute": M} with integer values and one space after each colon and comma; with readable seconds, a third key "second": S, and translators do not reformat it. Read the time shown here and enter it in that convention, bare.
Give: {"hour": 5, "minute": 5}
